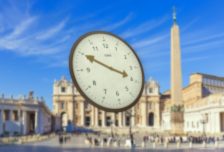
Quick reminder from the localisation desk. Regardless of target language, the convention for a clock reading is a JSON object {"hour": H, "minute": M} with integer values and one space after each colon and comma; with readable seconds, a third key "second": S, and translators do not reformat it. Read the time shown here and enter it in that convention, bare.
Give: {"hour": 3, "minute": 50}
